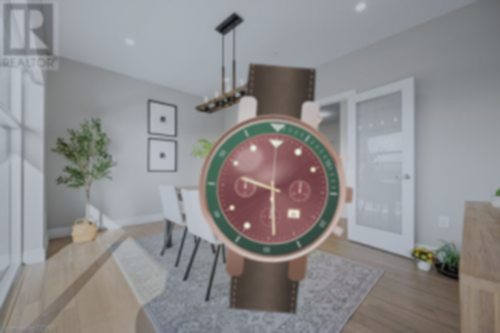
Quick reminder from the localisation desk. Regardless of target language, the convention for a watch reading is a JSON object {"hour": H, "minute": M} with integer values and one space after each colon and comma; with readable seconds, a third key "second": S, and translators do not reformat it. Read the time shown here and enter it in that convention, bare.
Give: {"hour": 9, "minute": 29}
